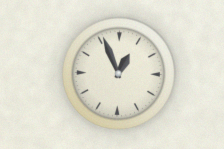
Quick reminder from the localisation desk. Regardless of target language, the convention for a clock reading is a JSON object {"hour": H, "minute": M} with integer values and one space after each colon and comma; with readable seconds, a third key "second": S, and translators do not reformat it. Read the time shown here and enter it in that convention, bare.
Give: {"hour": 12, "minute": 56}
